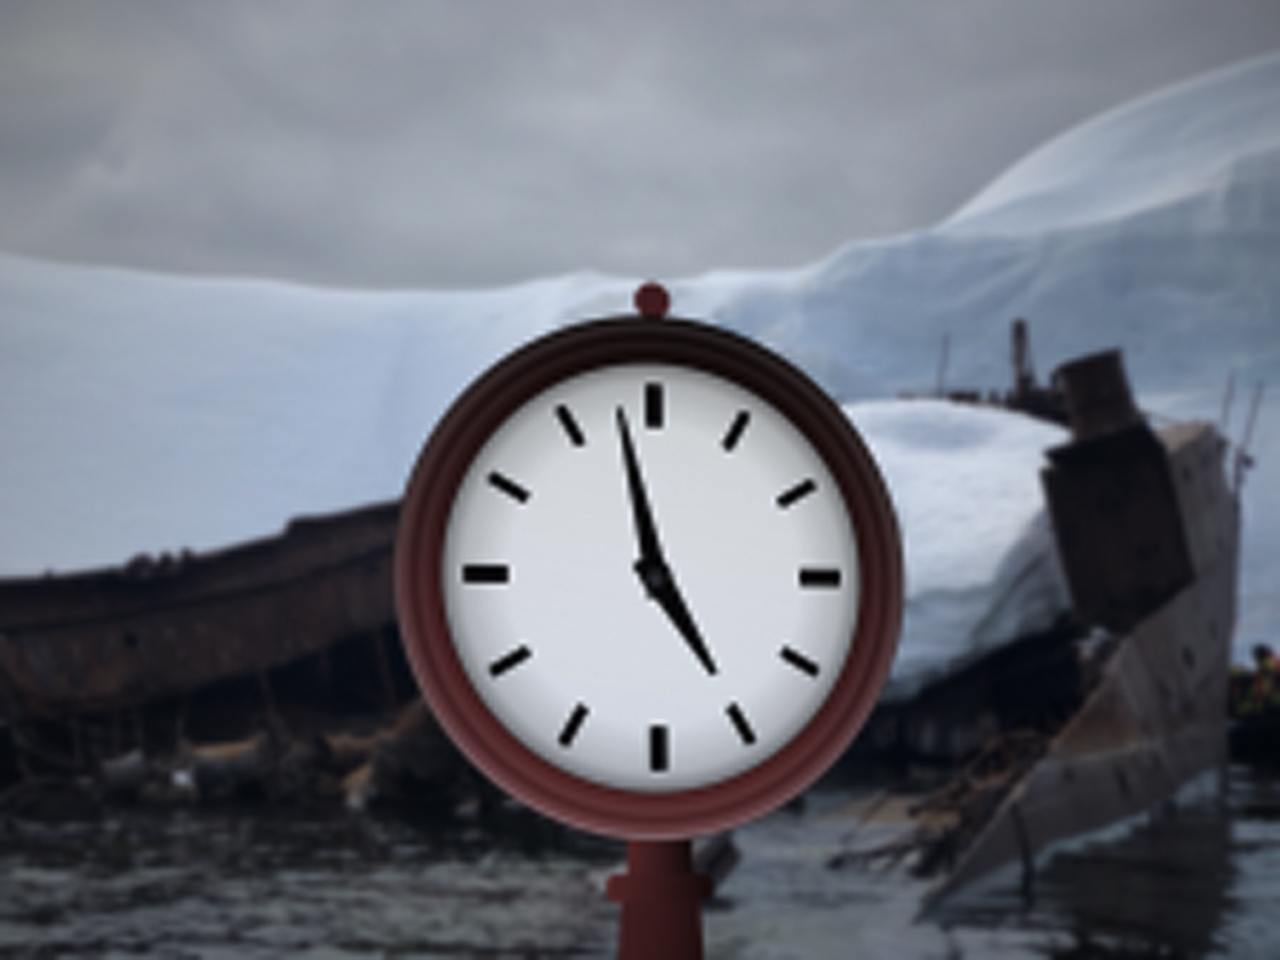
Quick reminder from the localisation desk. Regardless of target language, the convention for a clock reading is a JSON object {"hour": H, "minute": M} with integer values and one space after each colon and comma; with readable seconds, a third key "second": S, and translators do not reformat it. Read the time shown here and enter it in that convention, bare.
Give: {"hour": 4, "minute": 58}
